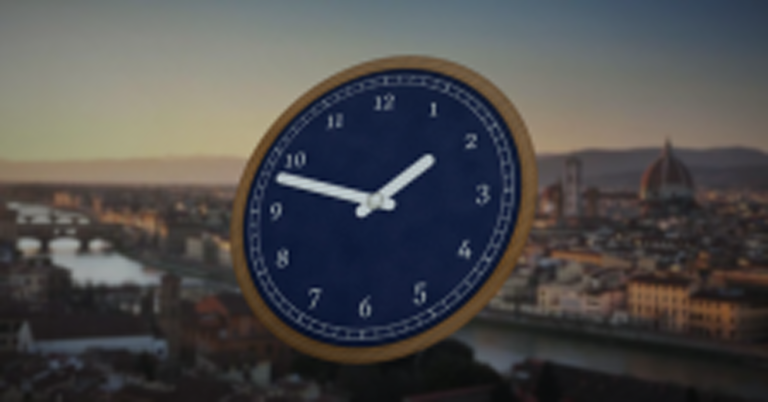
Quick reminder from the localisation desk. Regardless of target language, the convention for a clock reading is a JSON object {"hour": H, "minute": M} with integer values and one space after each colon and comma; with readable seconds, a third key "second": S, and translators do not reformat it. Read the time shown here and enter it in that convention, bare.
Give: {"hour": 1, "minute": 48}
